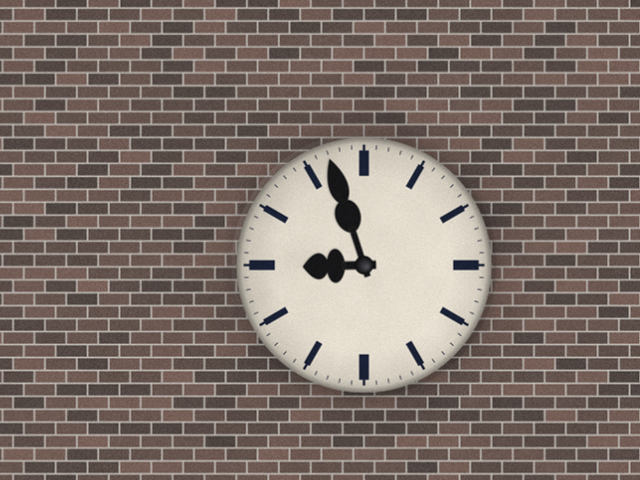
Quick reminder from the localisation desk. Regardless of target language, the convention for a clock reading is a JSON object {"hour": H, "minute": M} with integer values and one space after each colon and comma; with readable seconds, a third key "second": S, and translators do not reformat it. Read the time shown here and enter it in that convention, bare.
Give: {"hour": 8, "minute": 57}
